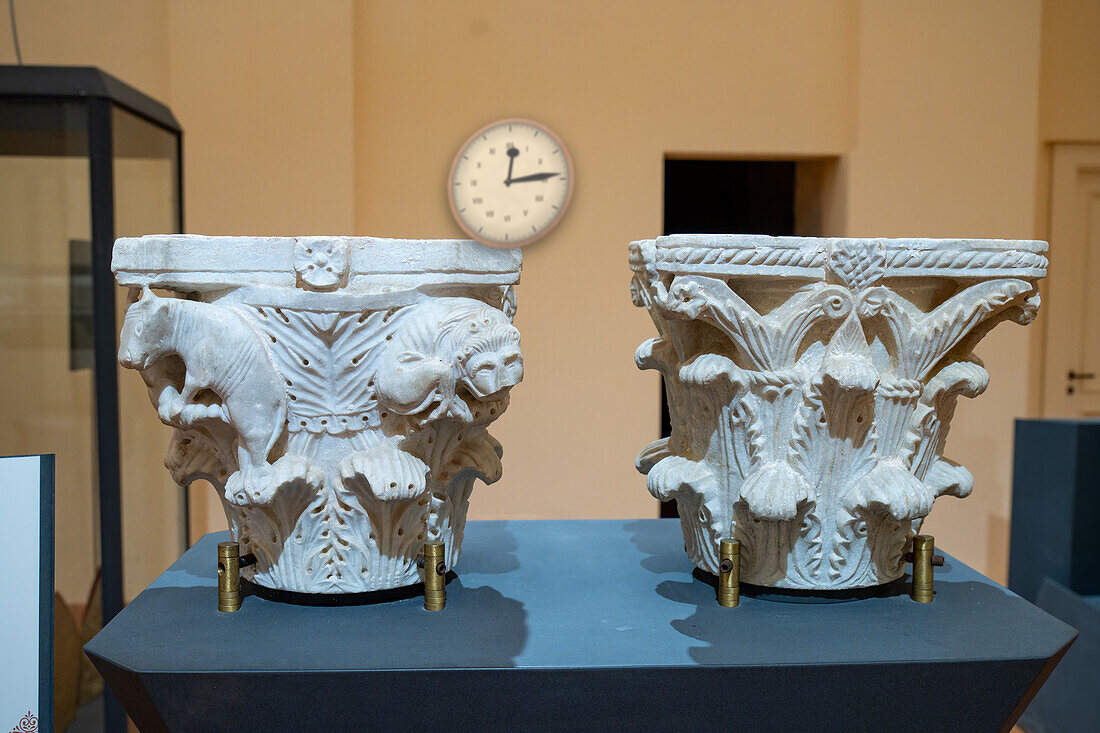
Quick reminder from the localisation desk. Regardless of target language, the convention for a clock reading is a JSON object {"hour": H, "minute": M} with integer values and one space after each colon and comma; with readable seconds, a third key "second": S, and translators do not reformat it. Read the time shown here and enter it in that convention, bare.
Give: {"hour": 12, "minute": 14}
